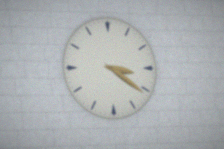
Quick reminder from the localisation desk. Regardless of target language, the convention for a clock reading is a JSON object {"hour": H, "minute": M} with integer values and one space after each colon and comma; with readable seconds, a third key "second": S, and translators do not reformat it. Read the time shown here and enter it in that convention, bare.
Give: {"hour": 3, "minute": 21}
